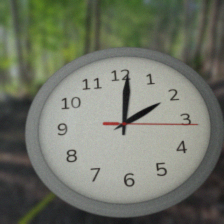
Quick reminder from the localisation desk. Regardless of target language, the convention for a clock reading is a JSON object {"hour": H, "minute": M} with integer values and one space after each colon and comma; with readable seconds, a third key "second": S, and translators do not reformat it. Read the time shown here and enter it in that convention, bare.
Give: {"hour": 2, "minute": 1, "second": 16}
